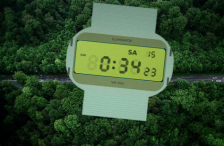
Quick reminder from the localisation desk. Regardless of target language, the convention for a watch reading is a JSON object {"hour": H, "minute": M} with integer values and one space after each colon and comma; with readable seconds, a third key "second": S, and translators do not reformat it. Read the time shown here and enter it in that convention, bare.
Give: {"hour": 0, "minute": 34, "second": 23}
